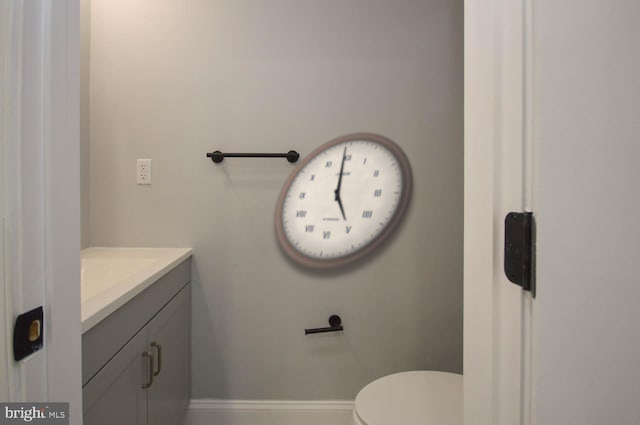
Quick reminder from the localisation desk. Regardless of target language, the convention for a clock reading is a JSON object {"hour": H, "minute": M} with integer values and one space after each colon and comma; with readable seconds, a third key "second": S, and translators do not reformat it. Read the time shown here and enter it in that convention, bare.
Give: {"hour": 4, "minute": 59}
